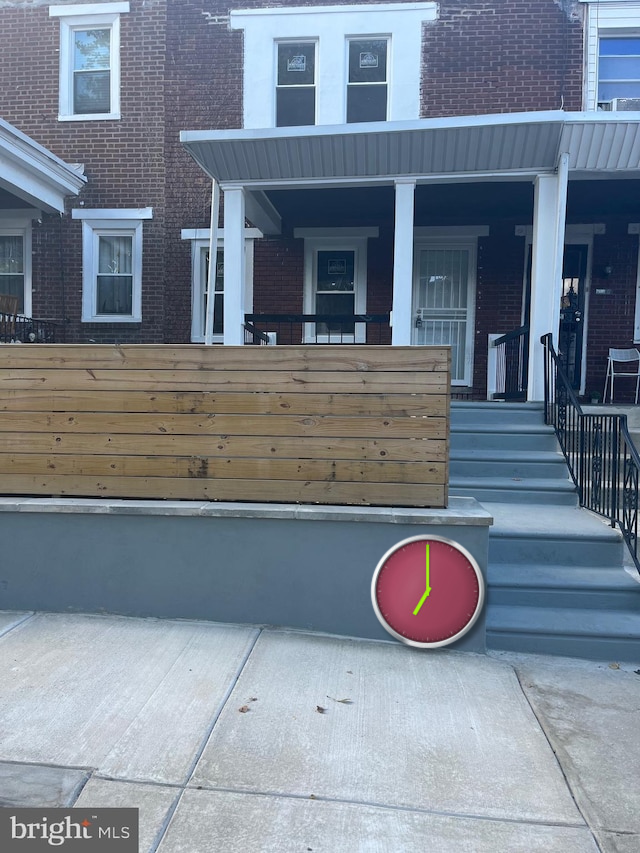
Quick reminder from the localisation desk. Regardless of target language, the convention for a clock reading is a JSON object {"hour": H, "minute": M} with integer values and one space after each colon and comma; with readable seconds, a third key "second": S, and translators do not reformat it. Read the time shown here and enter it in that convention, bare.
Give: {"hour": 7, "minute": 0}
